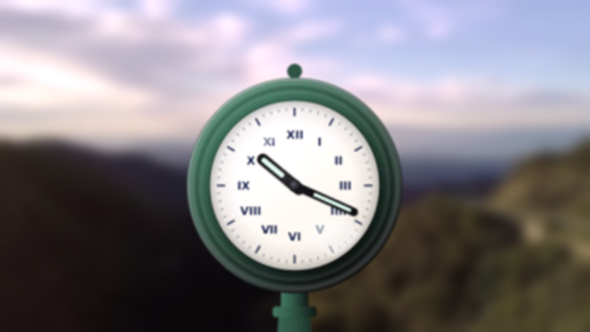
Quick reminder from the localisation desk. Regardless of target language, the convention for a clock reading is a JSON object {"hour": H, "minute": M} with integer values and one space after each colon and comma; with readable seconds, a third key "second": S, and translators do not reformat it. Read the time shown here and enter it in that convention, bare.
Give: {"hour": 10, "minute": 19}
